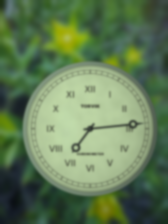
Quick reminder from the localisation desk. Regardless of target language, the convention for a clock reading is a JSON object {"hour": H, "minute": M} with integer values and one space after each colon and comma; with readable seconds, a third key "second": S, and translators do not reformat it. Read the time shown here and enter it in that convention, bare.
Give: {"hour": 7, "minute": 14}
